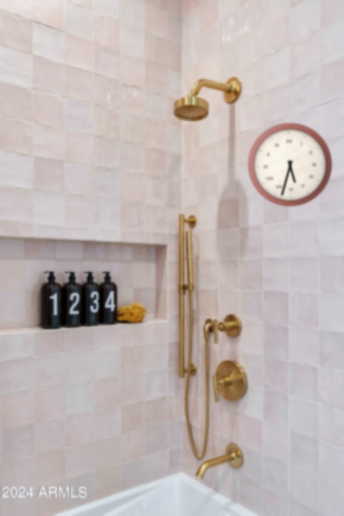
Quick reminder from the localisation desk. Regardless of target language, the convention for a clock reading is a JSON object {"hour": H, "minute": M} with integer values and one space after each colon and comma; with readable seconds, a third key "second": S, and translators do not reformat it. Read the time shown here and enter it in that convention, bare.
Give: {"hour": 5, "minute": 33}
